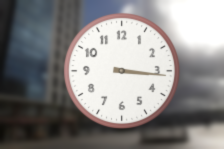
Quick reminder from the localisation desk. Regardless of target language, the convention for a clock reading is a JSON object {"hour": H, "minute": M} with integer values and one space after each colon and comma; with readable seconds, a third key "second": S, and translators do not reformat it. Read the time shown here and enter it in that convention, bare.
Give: {"hour": 3, "minute": 16}
